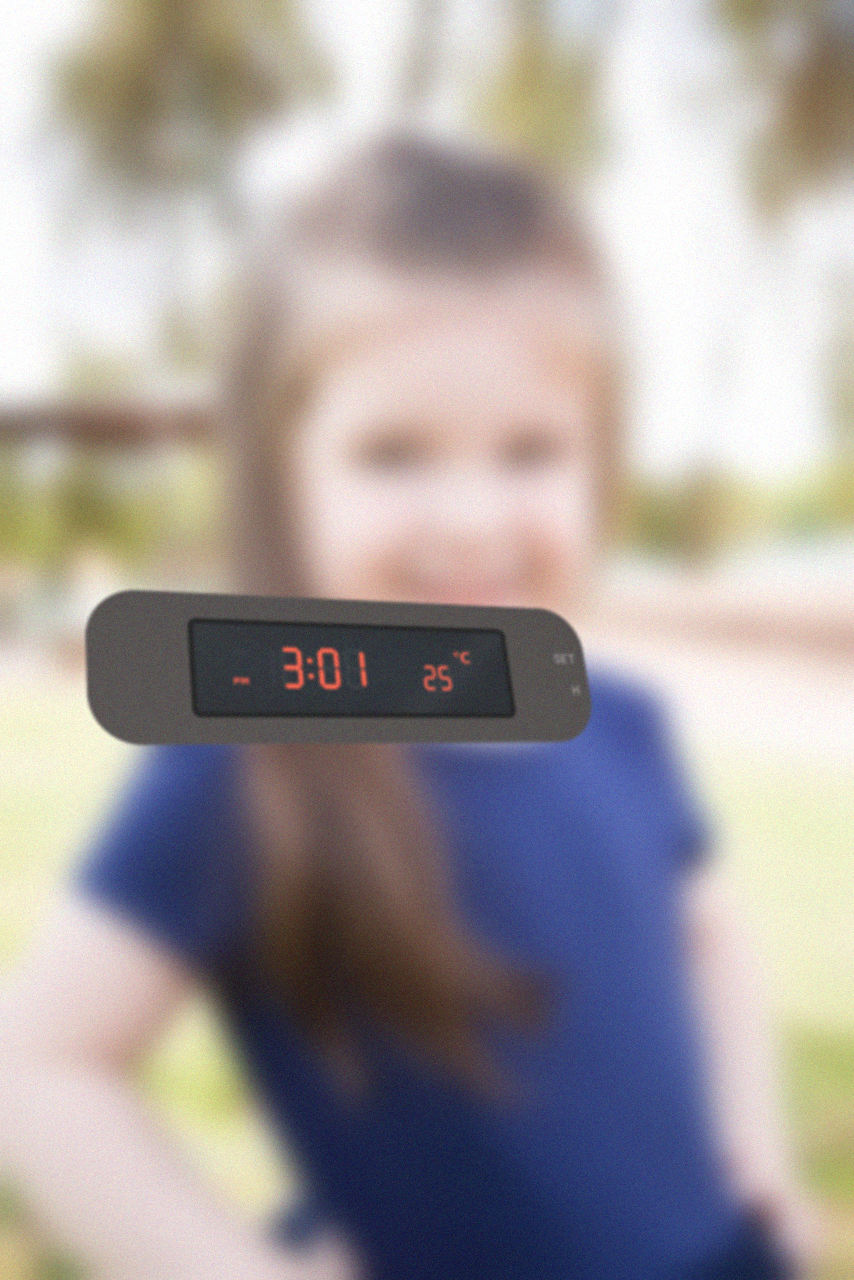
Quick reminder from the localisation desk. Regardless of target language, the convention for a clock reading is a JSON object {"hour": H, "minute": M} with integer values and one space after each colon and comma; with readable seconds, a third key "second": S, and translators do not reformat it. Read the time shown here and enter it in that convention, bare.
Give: {"hour": 3, "minute": 1}
